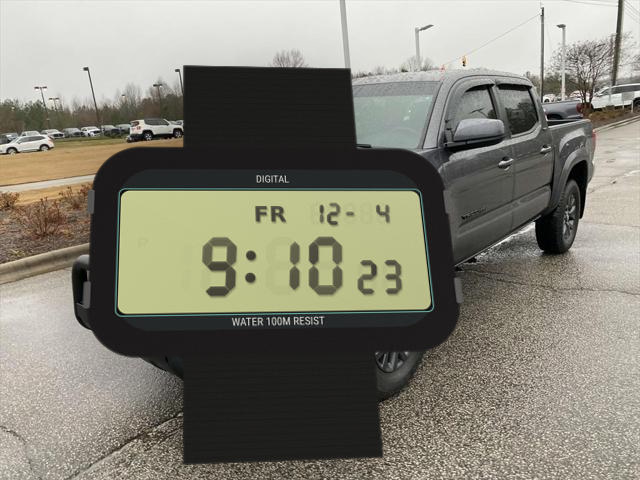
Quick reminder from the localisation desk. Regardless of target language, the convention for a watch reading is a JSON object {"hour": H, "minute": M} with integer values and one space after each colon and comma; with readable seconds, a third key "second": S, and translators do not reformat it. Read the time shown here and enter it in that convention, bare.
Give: {"hour": 9, "minute": 10, "second": 23}
